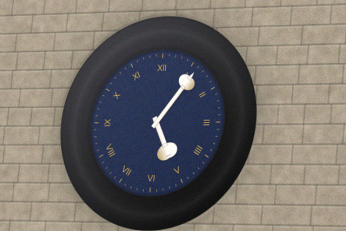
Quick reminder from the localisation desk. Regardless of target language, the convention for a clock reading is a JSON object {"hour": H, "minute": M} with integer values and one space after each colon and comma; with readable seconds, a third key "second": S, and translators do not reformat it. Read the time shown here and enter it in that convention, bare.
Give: {"hour": 5, "minute": 6}
